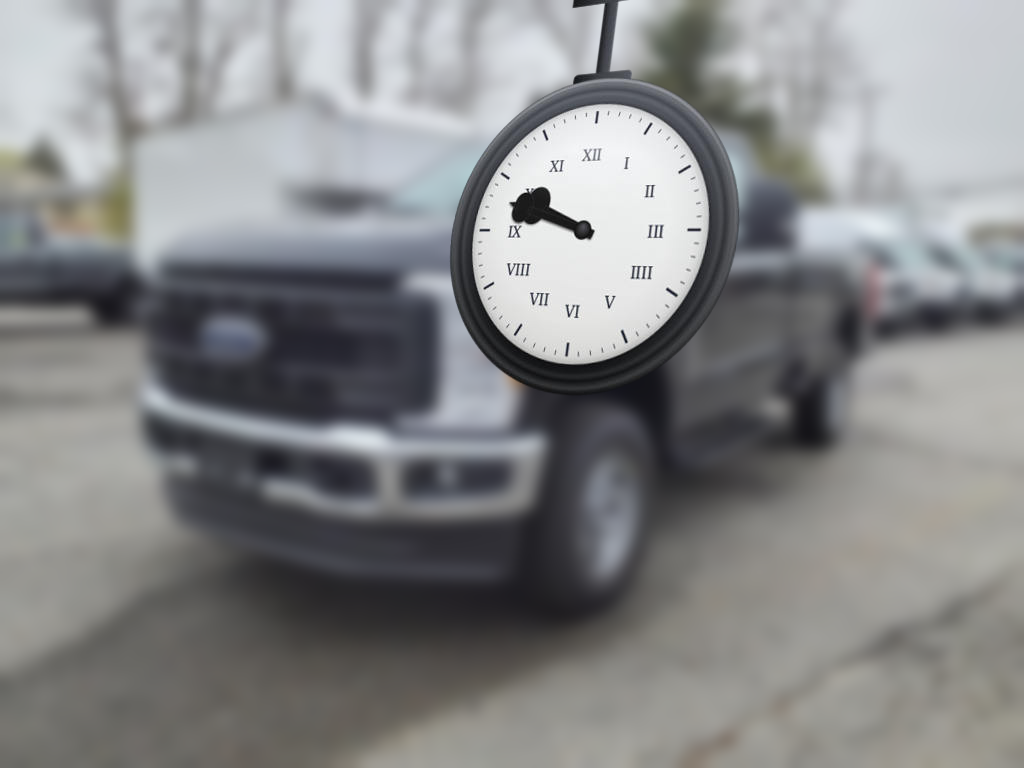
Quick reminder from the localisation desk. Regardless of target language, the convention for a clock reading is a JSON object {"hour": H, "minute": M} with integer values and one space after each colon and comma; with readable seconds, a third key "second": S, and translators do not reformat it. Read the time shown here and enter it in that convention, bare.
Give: {"hour": 9, "minute": 48}
